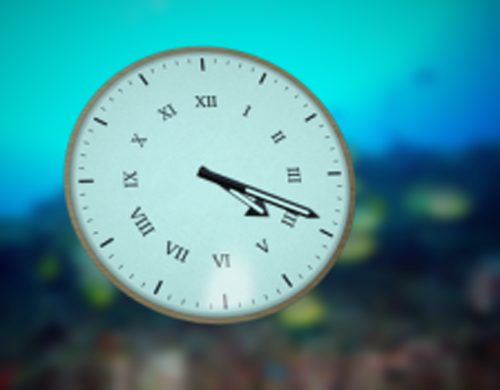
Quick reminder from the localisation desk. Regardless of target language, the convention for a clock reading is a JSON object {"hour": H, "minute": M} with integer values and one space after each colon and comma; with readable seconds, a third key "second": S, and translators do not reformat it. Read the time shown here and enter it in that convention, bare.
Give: {"hour": 4, "minute": 19}
